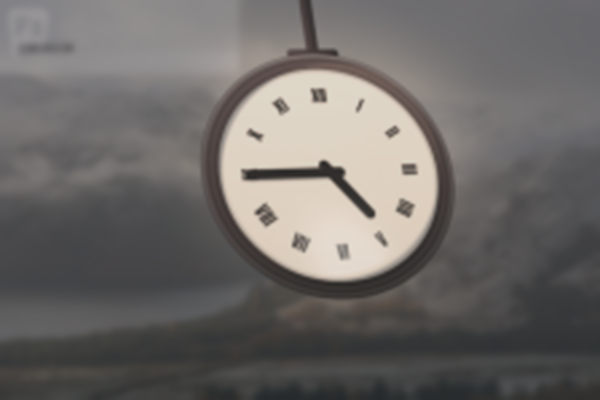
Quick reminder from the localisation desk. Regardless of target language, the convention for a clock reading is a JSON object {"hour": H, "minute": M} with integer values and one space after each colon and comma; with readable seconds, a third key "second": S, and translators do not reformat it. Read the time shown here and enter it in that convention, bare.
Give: {"hour": 4, "minute": 45}
